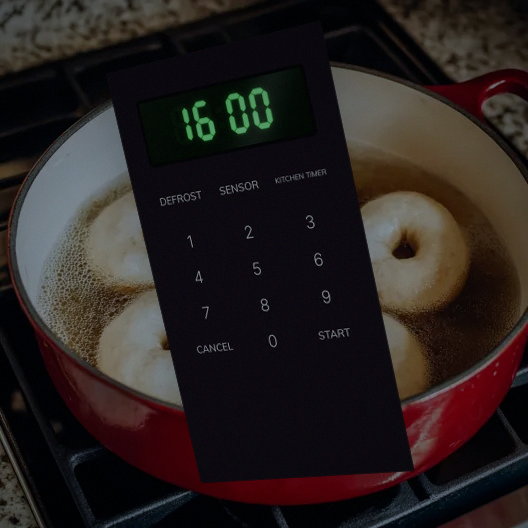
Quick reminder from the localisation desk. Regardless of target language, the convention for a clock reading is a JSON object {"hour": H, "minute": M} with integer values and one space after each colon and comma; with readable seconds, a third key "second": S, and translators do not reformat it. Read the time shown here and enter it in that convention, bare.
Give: {"hour": 16, "minute": 0}
